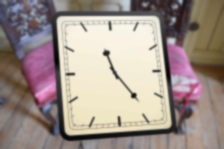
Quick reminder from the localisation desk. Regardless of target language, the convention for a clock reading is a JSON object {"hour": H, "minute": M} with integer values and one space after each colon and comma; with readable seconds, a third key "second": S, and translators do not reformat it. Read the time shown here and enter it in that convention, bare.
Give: {"hour": 11, "minute": 24}
